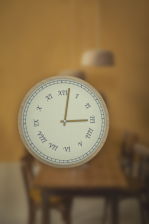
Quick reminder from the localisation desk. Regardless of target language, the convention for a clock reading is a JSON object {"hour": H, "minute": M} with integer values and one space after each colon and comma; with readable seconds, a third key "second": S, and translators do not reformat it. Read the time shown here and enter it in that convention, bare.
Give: {"hour": 3, "minute": 2}
